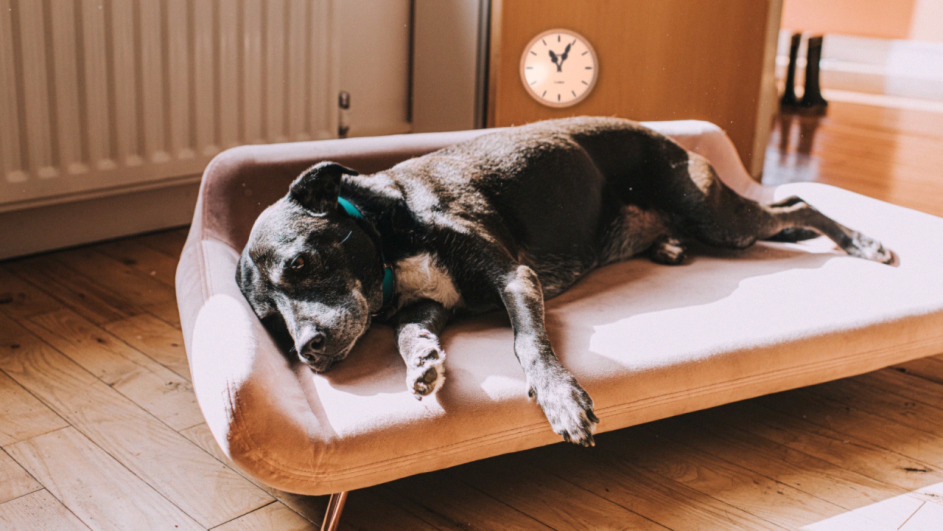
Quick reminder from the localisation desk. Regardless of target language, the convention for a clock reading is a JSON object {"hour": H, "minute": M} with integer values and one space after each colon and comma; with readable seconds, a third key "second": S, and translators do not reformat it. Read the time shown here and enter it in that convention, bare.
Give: {"hour": 11, "minute": 4}
